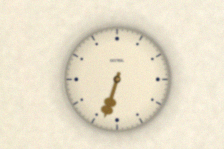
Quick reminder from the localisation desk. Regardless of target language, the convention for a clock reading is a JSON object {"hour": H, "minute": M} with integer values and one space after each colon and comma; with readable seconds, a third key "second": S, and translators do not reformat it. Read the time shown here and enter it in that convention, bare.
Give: {"hour": 6, "minute": 33}
